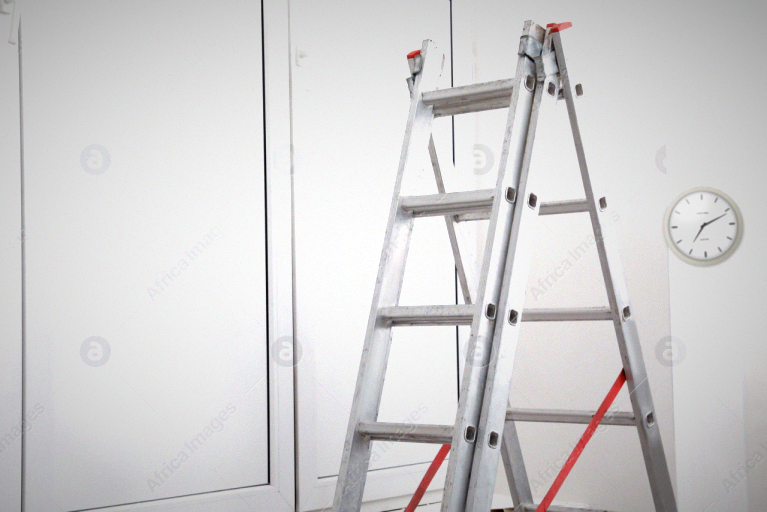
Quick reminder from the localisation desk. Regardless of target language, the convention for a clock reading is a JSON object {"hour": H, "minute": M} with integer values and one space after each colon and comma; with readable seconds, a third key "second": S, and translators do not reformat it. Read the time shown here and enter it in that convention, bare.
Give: {"hour": 7, "minute": 11}
